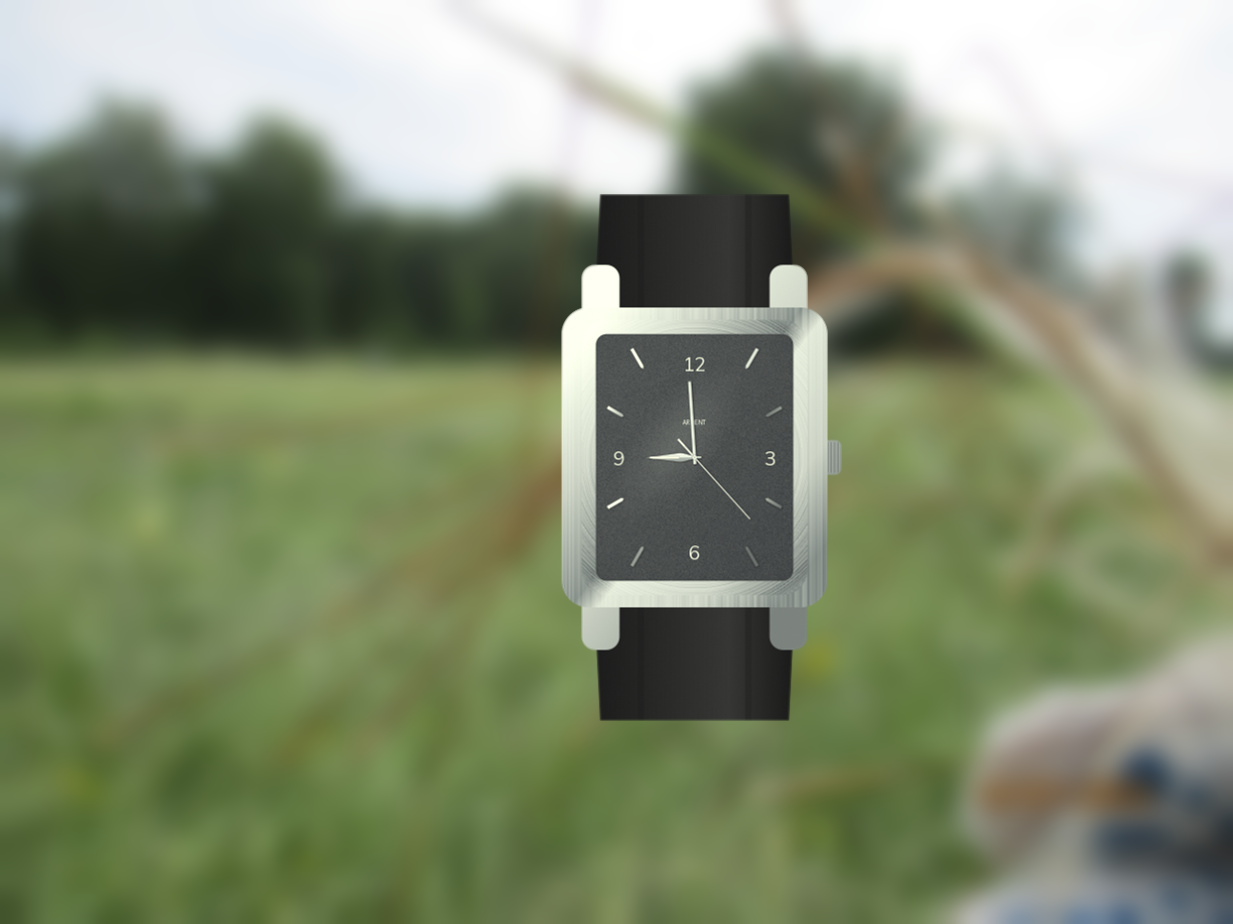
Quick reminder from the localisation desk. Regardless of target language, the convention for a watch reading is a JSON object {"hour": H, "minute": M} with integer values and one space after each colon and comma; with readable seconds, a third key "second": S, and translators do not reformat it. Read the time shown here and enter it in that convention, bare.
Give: {"hour": 8, "minute": 59, "second": 23}
